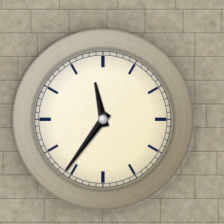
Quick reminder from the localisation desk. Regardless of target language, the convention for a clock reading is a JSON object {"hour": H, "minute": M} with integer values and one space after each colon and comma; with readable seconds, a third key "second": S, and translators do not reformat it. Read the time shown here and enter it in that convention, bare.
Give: {"hour": 11, "minute": 36}
